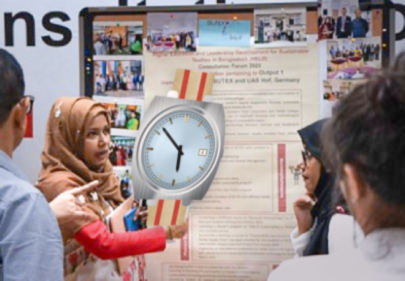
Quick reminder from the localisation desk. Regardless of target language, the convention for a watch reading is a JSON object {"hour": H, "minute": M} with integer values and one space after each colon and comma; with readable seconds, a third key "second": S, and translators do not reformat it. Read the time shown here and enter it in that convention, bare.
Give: {"hour": 5, "minute": 52}
